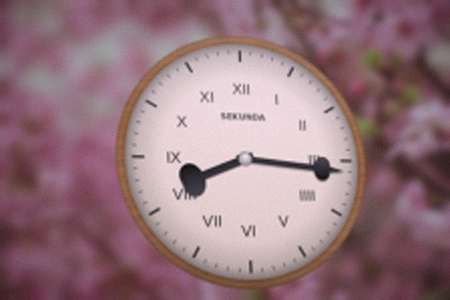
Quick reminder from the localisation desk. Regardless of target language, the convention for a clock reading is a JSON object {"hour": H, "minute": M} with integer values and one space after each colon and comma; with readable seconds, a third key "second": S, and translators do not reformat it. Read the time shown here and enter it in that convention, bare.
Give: {"hour": 8, "minute": 16}
